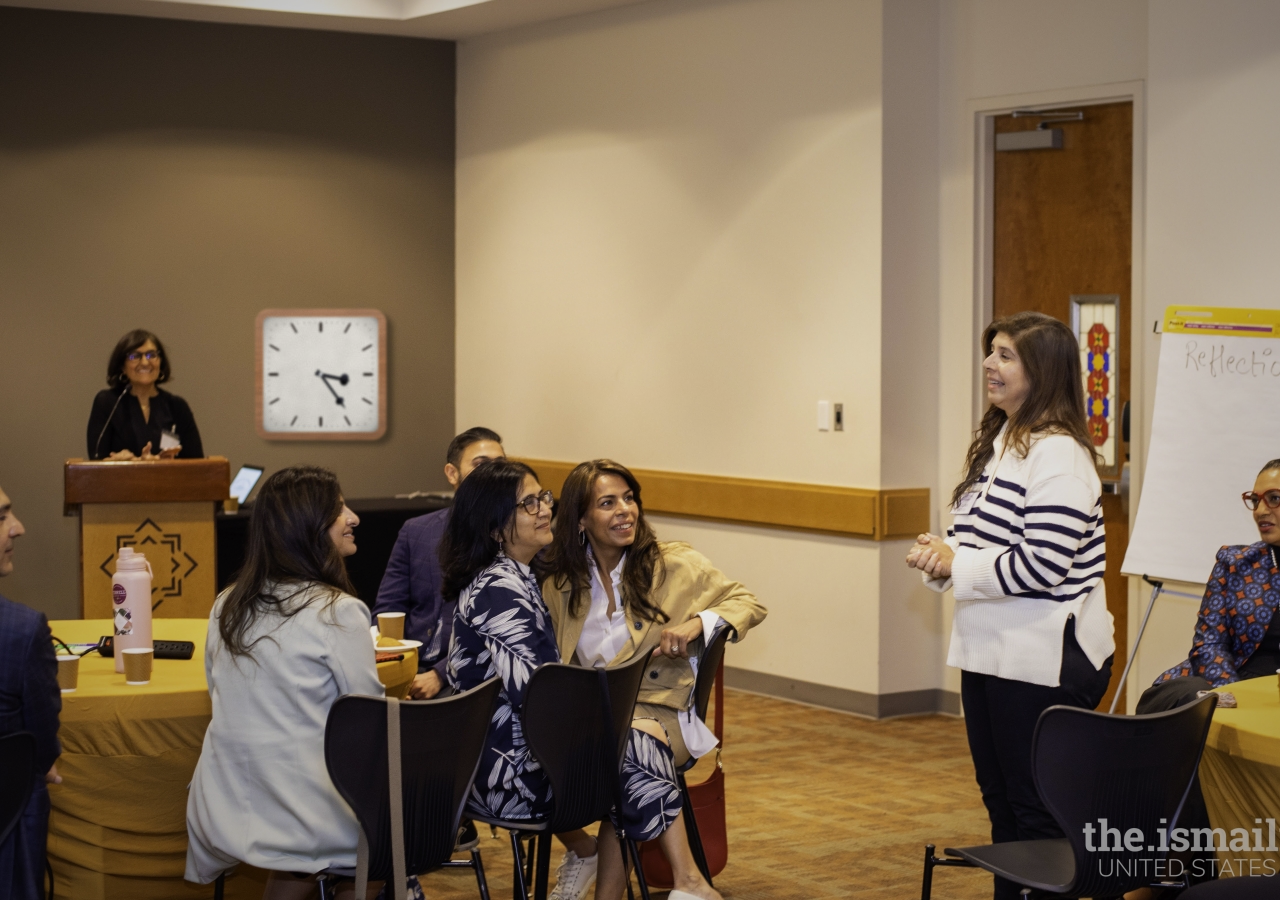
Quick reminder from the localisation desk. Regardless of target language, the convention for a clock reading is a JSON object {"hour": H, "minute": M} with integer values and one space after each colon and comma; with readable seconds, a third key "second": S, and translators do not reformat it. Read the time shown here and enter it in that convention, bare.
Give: {"hour": 3, "minute": 24}
